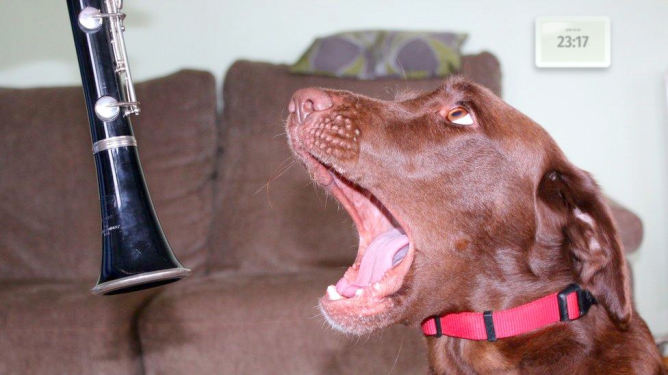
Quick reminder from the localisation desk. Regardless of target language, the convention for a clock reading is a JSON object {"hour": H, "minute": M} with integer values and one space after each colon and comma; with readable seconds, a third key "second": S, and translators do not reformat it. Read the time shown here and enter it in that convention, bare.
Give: {"hour": 23, "minute": 17}
